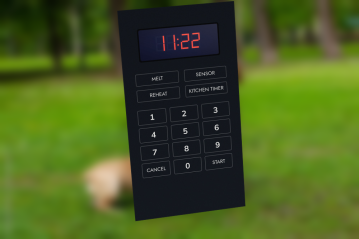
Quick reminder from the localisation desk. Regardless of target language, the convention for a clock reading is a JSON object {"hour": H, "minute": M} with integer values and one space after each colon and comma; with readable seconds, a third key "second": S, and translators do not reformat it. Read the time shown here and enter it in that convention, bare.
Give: {"hour": 11, "minute": 22}
